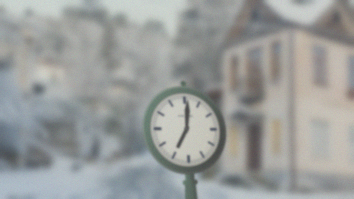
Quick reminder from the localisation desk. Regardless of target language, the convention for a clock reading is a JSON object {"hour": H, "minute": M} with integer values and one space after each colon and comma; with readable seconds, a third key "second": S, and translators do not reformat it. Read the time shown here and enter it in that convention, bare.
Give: {"hour": 7, "minute": 1}
